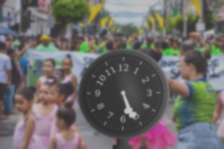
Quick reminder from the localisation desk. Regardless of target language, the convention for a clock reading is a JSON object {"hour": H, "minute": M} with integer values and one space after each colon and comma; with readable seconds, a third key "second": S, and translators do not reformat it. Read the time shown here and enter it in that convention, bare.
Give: {"hour": 5, "minute": 26}
